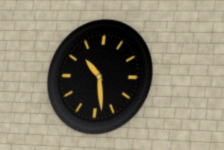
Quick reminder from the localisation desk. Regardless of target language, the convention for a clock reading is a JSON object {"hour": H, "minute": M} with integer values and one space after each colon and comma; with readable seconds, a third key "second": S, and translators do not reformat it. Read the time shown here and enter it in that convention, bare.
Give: {"hour": 10, "minute": 28}
